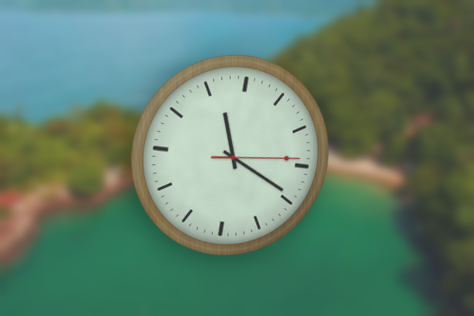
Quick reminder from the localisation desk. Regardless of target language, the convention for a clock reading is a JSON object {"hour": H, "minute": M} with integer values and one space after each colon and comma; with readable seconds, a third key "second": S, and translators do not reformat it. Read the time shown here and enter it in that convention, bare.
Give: {"hour": 11, "minute": 19, "second": 14}
